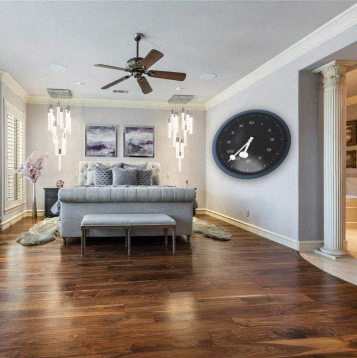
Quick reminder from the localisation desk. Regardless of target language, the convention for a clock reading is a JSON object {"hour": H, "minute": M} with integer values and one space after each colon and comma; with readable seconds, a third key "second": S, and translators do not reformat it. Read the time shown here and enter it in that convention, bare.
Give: {"hour": 6, "minute": 37}
